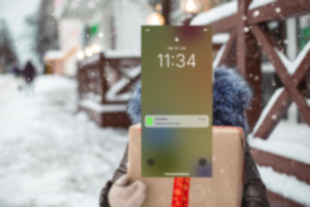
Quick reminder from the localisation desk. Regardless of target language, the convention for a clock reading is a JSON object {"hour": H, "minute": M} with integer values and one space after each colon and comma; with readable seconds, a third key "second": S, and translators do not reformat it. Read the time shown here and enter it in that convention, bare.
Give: {"hour": 11, "minute": 34}
